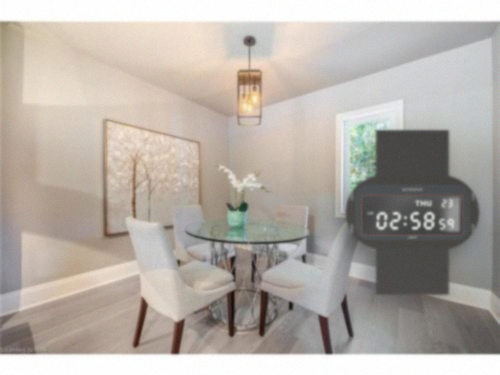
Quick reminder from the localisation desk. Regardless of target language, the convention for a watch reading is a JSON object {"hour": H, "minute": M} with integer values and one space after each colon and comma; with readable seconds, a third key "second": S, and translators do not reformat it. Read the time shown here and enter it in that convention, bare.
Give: {"hour": 2, "minute": 58}
